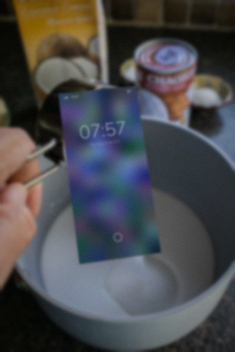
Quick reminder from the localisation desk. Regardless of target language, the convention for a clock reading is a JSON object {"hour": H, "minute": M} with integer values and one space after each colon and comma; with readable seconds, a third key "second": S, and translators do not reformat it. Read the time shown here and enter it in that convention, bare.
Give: {"hour": 7, "minute": 57}
